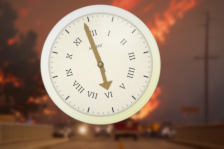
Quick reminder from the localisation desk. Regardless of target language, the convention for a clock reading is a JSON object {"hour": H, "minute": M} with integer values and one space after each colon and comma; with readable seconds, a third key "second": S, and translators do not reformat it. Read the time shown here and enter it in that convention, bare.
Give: {"hour": 5, "minute": 59}
